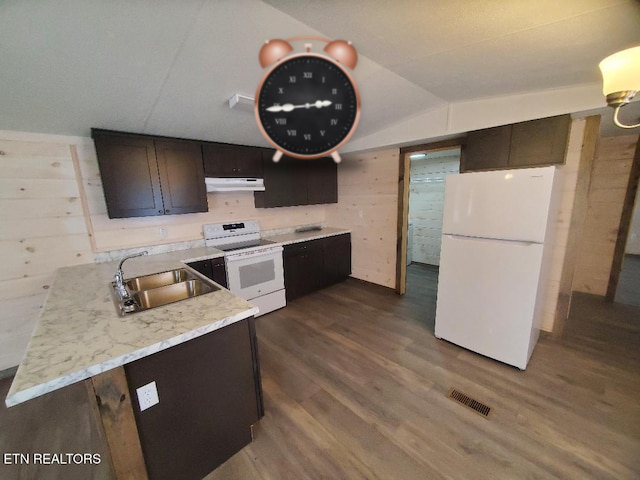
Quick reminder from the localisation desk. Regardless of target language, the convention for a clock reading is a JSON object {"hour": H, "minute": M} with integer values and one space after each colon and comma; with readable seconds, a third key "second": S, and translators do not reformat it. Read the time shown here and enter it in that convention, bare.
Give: {"hour": 2, "minute": 44}
